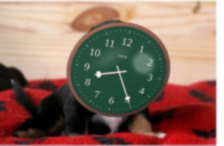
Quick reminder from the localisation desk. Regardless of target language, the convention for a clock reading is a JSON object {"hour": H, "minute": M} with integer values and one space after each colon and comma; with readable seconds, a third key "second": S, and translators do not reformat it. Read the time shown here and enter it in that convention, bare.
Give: {"hour": 8, "minute": 25}
